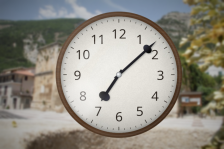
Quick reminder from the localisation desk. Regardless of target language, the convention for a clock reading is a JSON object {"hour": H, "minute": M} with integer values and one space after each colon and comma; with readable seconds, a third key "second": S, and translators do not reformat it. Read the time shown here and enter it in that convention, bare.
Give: {"hour": 7, "minute": 8}
